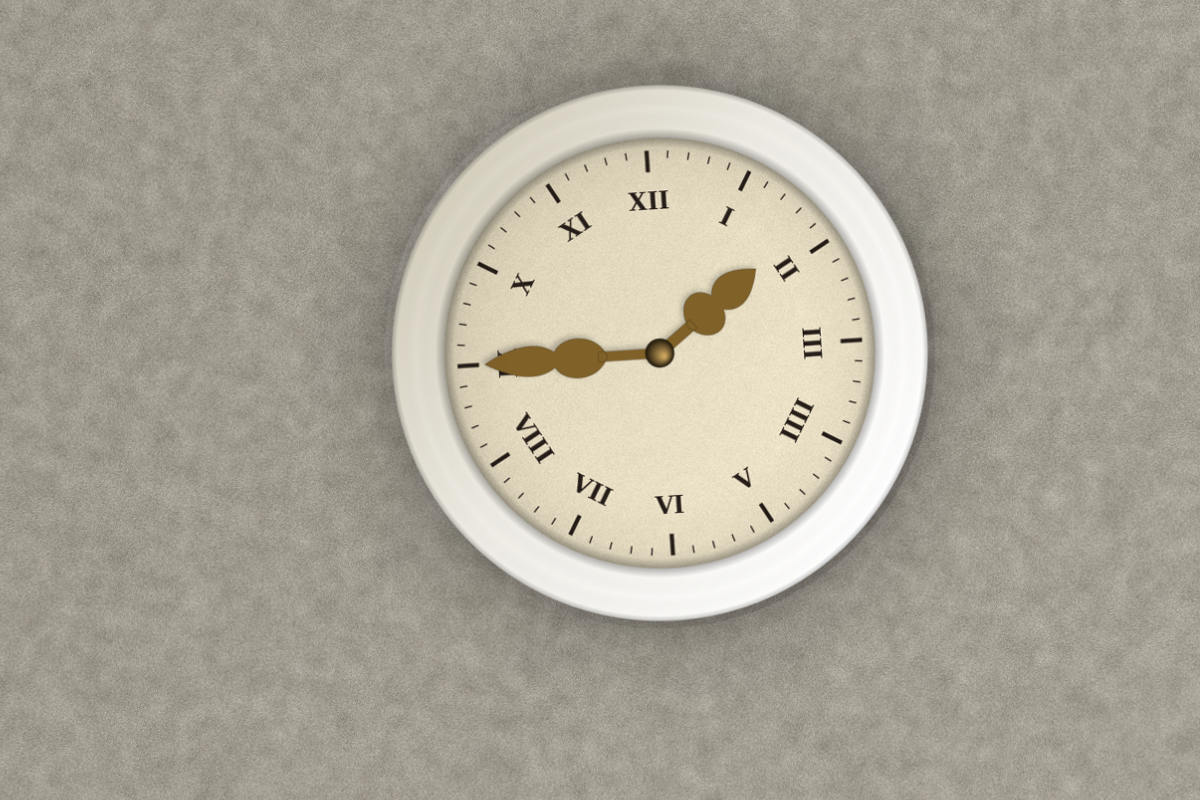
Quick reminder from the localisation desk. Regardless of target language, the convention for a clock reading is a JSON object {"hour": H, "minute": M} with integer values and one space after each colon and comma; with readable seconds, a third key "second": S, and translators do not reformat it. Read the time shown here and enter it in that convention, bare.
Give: {"hour": 1, "minute": 45}
